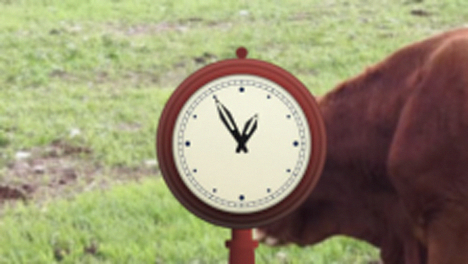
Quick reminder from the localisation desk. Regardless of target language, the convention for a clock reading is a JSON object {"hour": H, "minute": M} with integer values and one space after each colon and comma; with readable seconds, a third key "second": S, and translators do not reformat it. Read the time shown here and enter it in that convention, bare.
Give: {"hour": 12, "minute": 55}
